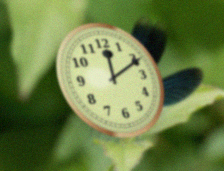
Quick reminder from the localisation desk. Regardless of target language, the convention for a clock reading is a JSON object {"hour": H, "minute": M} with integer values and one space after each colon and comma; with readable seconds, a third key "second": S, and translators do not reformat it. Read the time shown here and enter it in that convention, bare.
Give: {"hour": 12, "minute": 11}
